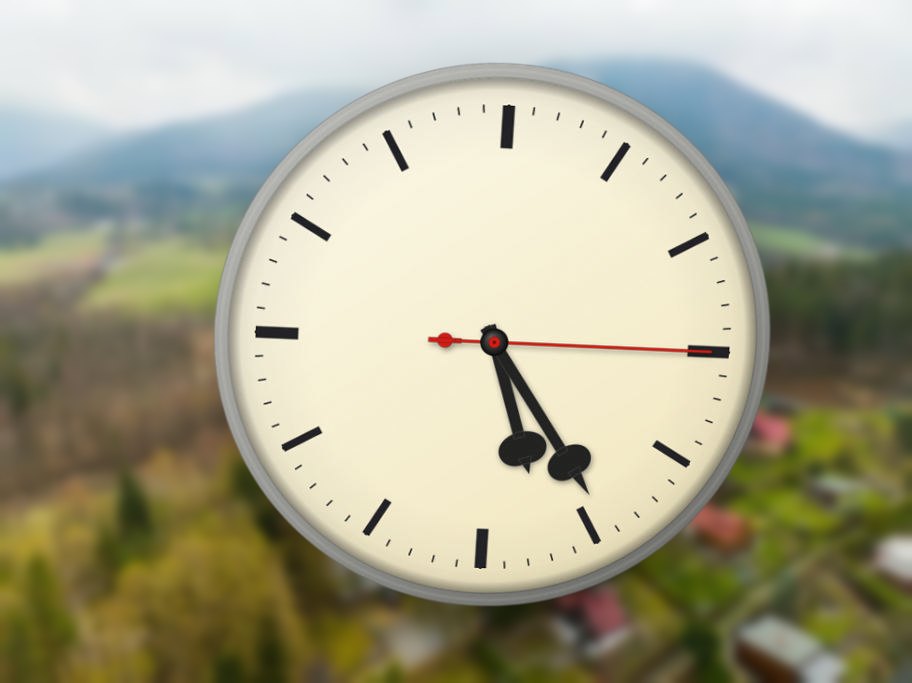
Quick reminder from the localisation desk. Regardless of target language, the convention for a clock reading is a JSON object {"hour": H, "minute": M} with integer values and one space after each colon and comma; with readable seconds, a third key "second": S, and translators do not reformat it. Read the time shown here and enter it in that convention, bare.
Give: {"hour": 5, "minute": 24, "second": 15}
